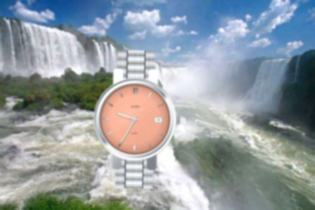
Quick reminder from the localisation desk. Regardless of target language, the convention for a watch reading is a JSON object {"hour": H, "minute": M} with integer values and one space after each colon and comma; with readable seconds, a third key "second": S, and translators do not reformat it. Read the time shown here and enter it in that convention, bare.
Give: {"hour": 9, "minute": 35}
